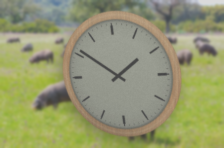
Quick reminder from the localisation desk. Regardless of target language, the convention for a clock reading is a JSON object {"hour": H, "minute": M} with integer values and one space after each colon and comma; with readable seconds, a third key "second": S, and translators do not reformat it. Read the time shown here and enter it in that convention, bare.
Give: {"hour": 1, "minute": 51}
